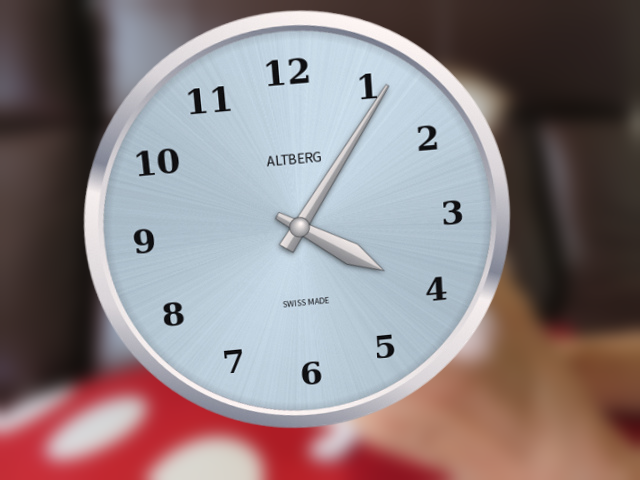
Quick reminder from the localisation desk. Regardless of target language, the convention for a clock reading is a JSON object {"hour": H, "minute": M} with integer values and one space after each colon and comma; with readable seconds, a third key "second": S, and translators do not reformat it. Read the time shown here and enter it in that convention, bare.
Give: {"hour": 4, "minute": 6}
